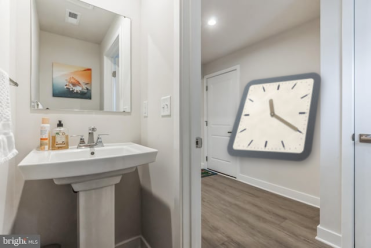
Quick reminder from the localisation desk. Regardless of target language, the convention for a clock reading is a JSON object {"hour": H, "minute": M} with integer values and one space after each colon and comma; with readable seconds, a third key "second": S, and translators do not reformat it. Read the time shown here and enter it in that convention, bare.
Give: {"hour": 11, "minute": 20}
